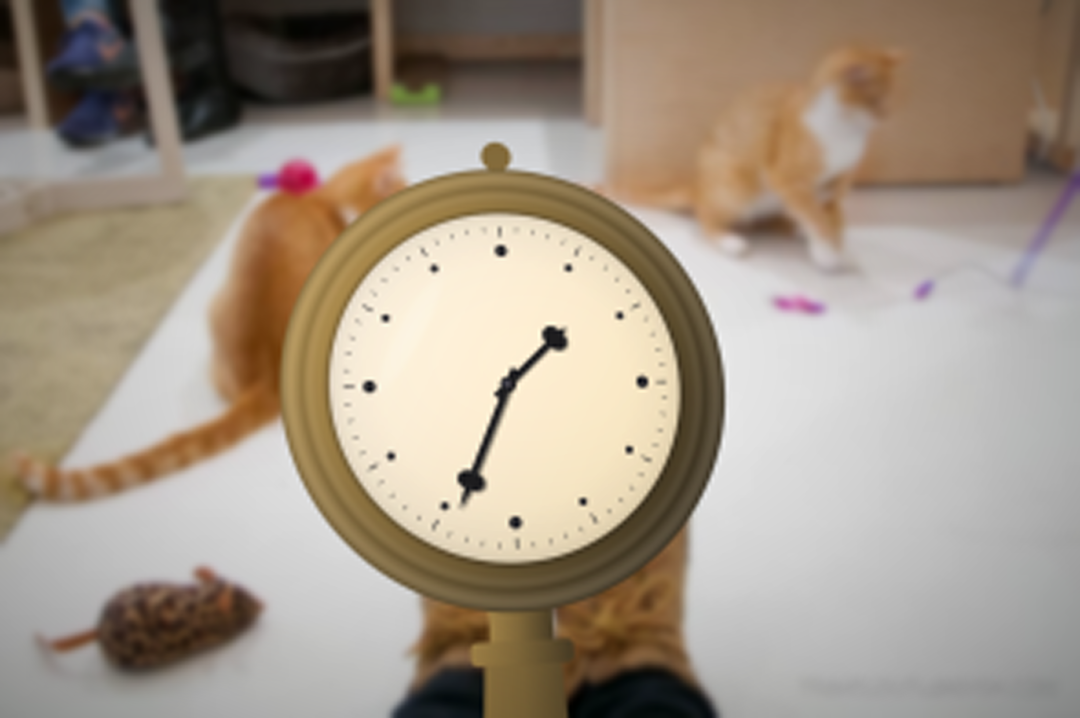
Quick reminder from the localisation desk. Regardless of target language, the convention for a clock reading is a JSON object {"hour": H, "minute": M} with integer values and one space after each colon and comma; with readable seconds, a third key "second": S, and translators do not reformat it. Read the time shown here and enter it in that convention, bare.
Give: {"hour": 1, "minute": 34}
